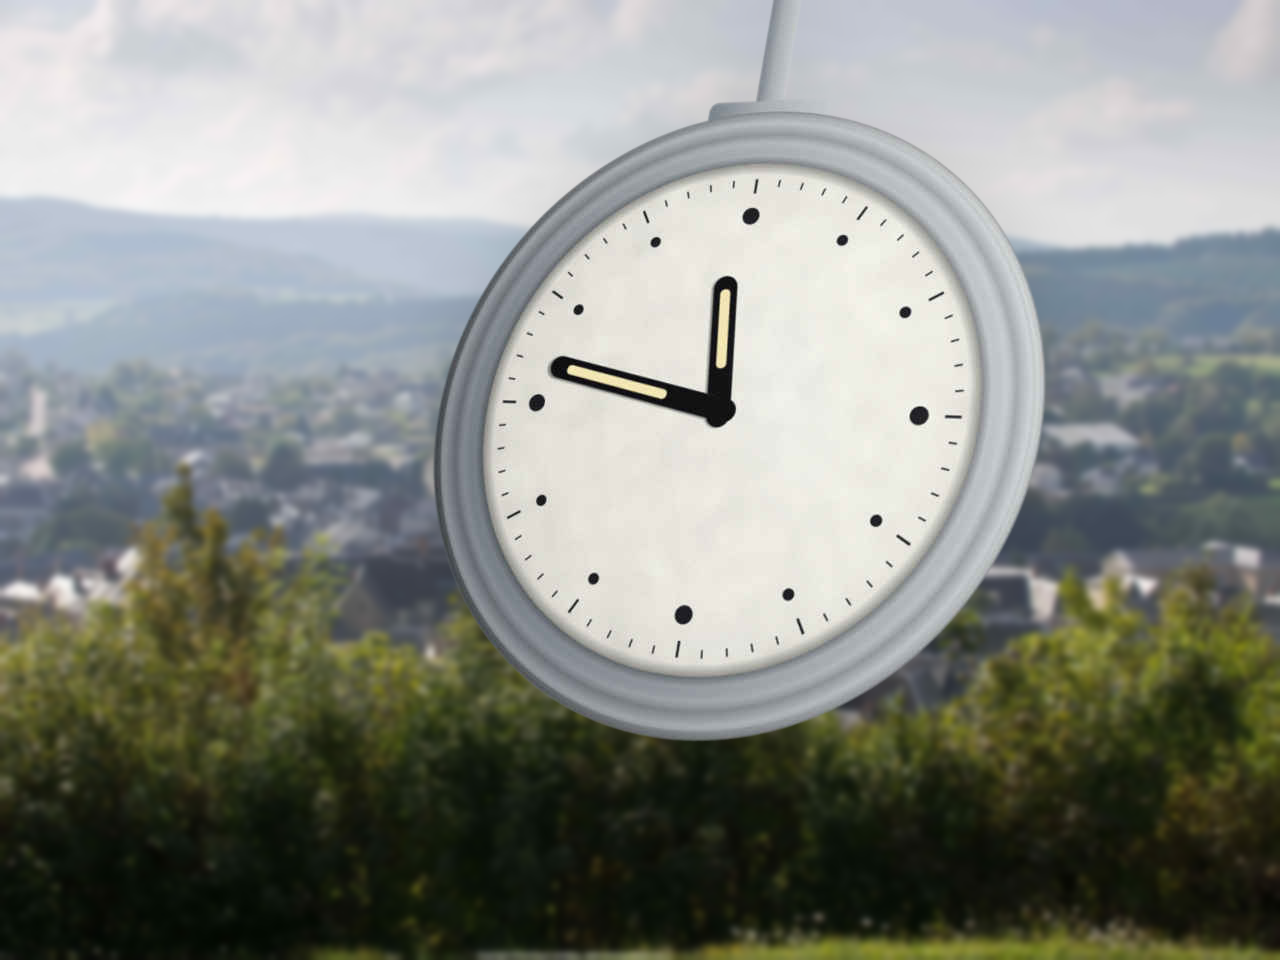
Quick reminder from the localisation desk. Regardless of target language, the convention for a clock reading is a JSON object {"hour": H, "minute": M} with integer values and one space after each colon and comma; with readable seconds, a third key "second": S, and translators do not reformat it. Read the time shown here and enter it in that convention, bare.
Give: {"hour": 11, "minute": 47}
